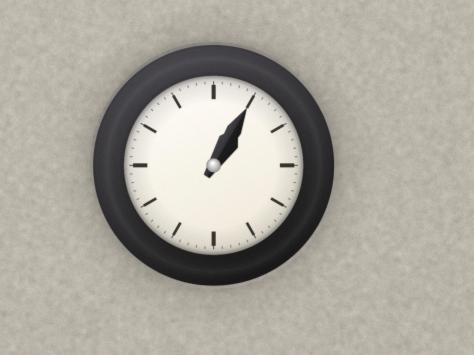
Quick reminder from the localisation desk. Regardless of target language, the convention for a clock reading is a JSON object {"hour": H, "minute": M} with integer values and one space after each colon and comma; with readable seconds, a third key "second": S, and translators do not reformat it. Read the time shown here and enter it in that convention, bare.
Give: {"hour": 1, "minute": 5}
